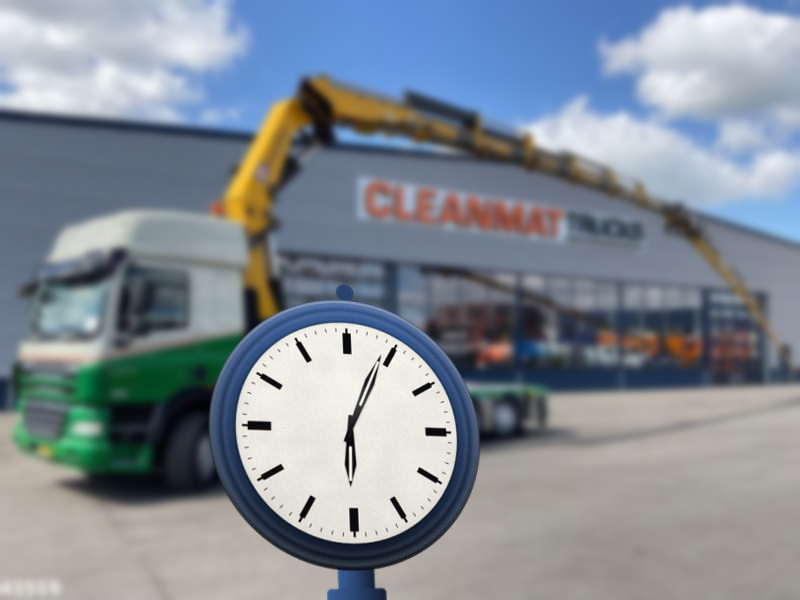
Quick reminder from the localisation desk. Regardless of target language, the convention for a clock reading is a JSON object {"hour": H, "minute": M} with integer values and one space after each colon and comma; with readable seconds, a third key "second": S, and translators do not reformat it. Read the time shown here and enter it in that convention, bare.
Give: {"hour": 6, "minute": 4}
